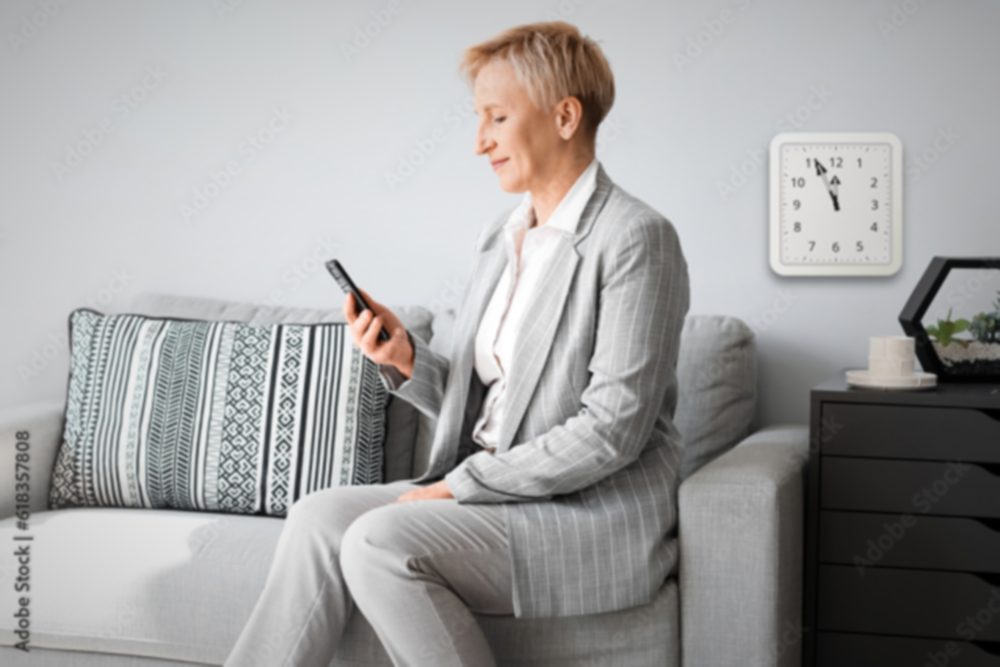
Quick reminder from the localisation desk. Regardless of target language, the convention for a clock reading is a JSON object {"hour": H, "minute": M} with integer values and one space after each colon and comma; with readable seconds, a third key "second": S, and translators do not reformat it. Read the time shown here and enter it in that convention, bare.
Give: {"hour": 11, "minute": 56}
